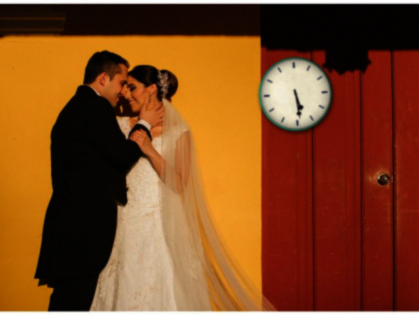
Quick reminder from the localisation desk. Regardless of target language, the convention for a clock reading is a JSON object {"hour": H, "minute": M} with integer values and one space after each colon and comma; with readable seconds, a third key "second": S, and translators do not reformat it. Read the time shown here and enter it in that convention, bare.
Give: {"hour": 5, "minute": 29}
